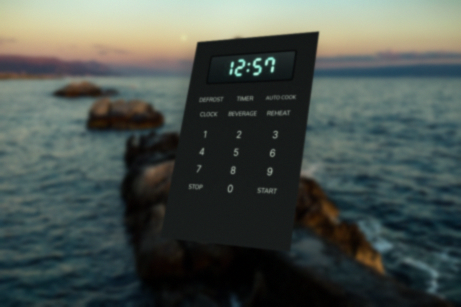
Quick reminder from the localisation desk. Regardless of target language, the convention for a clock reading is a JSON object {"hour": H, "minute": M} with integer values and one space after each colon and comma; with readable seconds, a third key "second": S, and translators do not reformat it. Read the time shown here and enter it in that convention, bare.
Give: {"hour": 12, "minute": 57}
